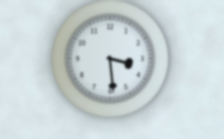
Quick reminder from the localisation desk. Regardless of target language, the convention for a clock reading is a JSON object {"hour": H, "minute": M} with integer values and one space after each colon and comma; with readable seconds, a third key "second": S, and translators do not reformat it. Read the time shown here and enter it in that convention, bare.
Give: {"hour": 3, "minute": 29}
